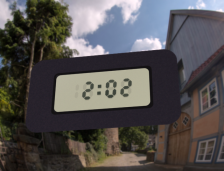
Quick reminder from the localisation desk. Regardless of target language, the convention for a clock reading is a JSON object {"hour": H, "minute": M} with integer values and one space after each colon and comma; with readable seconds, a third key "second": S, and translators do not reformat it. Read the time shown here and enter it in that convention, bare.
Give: {"hour": 2, "minute": 2}
